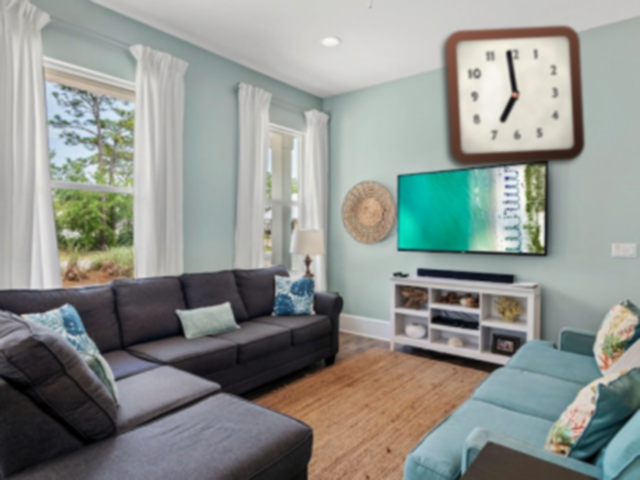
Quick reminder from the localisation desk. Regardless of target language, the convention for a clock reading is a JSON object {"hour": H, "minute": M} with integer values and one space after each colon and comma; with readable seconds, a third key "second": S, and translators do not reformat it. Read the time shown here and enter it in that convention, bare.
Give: {"hour": 6, "minute": 59}
